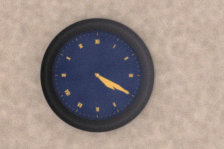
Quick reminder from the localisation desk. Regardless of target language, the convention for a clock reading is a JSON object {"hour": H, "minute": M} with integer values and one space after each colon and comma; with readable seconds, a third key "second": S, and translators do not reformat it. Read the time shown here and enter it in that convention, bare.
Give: {"hour": 4, "minute": 20}
